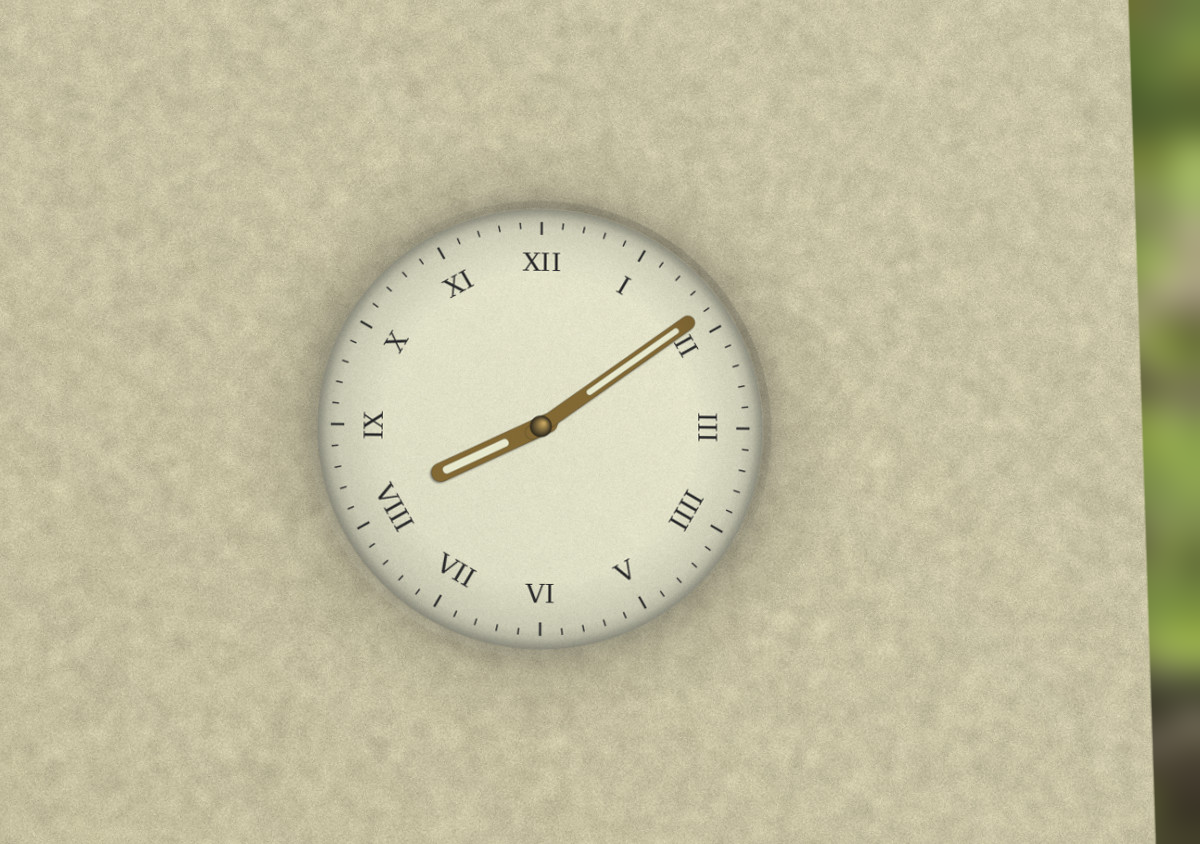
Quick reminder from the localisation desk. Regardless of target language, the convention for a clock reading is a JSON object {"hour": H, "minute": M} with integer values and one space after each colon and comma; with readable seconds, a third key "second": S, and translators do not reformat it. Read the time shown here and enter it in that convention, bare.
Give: {"hour": 8, "minute": 9}
